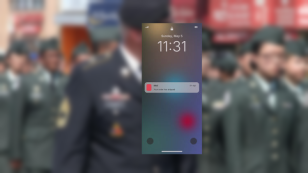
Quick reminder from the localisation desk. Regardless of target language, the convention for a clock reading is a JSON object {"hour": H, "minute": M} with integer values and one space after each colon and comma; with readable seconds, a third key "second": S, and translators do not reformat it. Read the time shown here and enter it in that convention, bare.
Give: {"hour": 11, "minute": 31}
